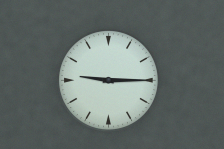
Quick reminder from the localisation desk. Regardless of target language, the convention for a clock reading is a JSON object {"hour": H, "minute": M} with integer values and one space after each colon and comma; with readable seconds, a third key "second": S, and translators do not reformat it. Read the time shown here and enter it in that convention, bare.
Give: {"hour": 9, "minute": 15}
